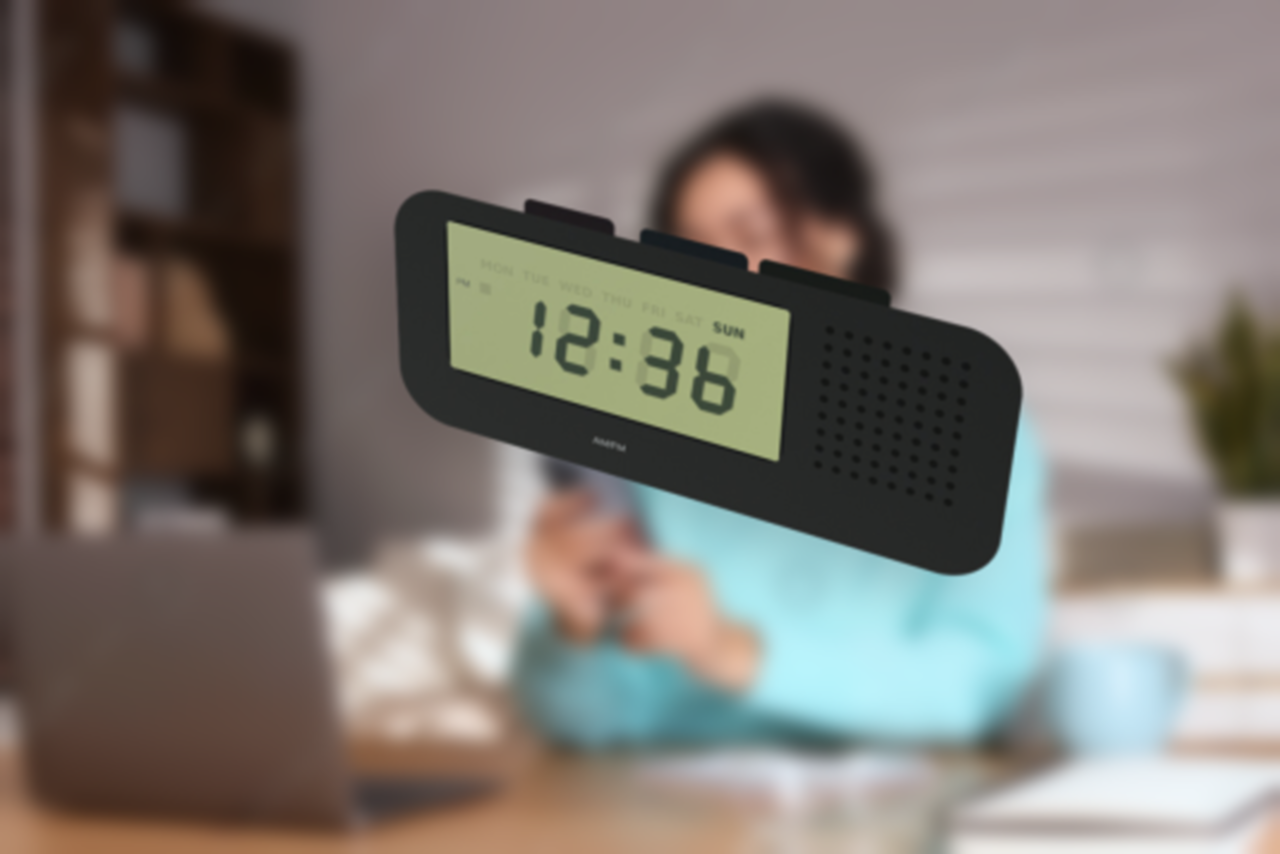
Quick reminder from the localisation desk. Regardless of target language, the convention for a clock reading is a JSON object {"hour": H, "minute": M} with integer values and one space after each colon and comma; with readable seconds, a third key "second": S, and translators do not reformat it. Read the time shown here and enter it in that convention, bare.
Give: {"hour": 12, "minute": 36}
